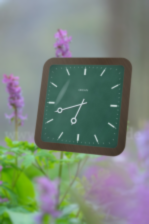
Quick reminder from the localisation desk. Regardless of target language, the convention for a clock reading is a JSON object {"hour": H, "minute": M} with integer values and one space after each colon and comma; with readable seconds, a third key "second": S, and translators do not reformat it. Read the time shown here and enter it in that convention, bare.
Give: {"hour": 6, "minute": 42}
